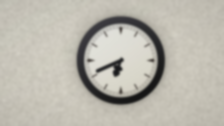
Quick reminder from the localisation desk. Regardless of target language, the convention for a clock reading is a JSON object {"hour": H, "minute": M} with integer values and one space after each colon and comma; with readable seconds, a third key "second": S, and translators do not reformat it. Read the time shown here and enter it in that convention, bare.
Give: {"hour": 6, "minute": 41}
